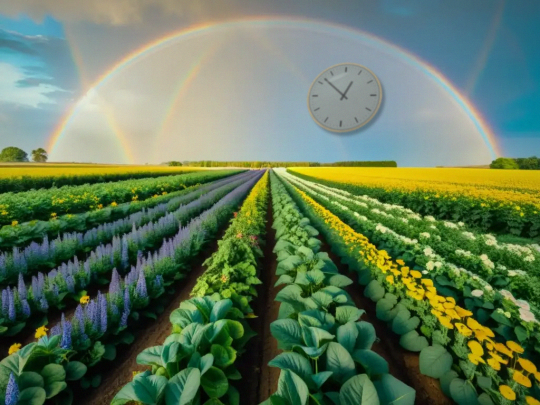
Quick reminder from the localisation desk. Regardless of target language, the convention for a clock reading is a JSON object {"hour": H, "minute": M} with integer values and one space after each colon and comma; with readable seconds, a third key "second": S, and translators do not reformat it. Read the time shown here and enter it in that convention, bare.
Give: {"hour": 12, "minute": 52}
